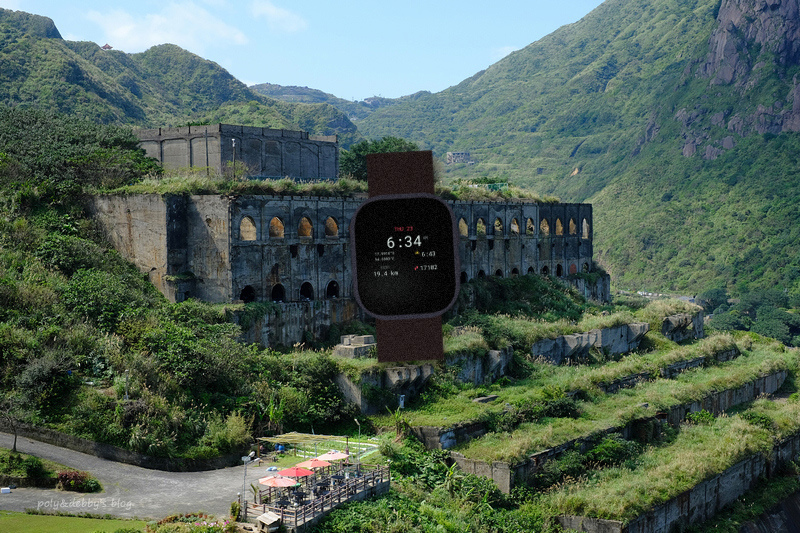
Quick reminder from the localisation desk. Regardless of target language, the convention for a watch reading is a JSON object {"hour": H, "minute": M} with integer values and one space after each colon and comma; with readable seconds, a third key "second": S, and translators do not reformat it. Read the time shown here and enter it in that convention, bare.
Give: {"hour": 6, "minute": 34}
